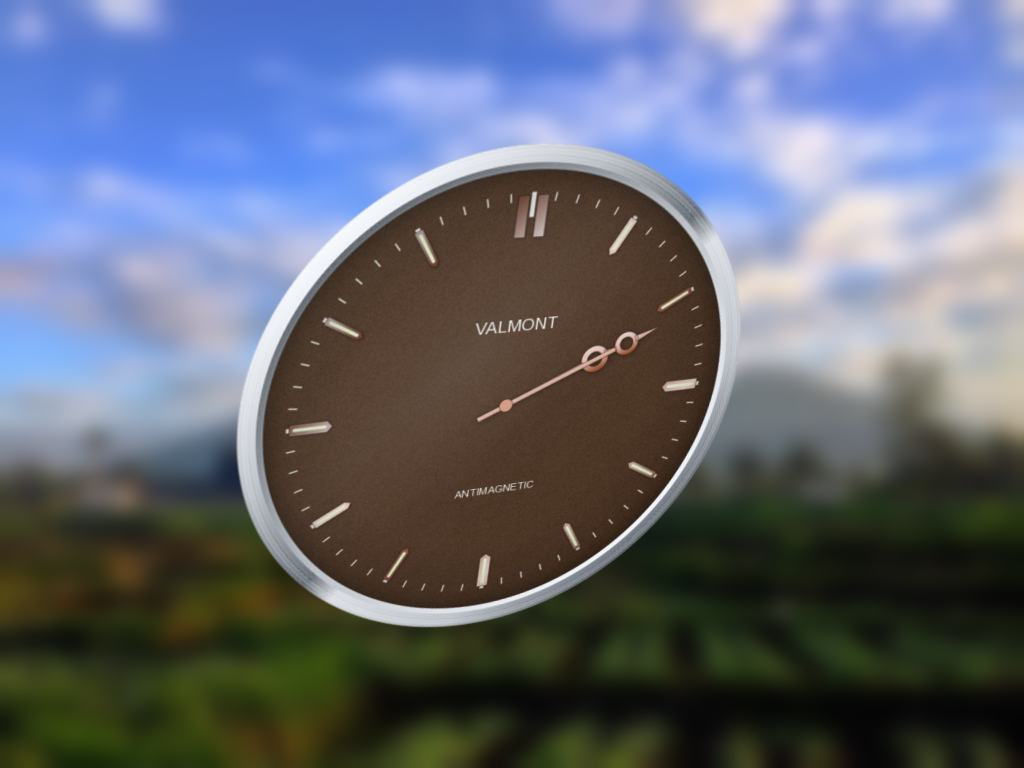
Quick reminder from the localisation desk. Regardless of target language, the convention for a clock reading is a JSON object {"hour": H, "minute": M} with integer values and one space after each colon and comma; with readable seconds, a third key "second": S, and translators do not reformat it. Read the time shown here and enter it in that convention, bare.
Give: {"hour": 2, "minute": 11}
